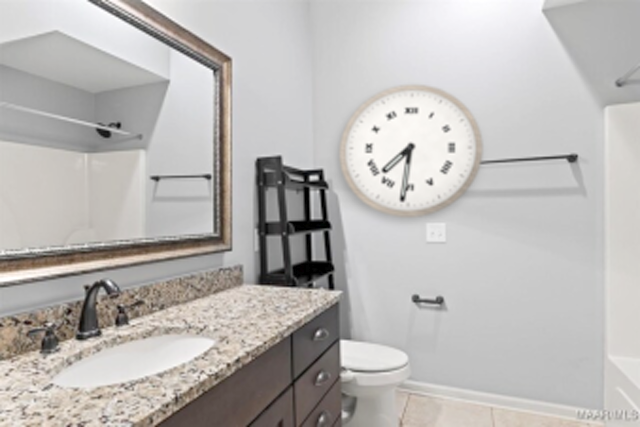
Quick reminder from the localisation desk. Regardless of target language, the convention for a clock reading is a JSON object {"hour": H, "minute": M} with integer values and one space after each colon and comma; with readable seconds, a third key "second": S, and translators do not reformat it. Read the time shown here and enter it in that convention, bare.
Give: {"hour": 7, "minute": 31}
